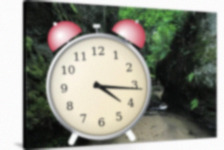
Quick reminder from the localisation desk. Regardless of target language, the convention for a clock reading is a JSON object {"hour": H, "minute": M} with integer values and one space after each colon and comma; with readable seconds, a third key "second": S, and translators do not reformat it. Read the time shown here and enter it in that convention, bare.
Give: {"hour": 4, "minute": 16}
